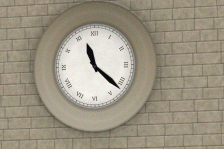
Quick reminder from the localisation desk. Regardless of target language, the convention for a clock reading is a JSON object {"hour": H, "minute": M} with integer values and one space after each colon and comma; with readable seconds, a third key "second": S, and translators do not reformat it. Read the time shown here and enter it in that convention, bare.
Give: {"hour": 11, "minute": 22}
